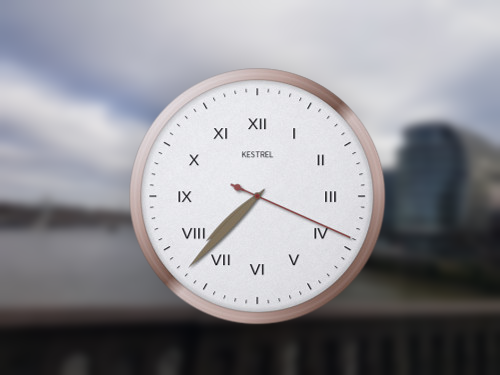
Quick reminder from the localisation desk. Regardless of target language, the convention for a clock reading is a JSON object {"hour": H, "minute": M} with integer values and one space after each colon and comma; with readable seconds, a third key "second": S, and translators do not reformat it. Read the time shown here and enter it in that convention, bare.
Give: {"hour": 7, "minute": 37, "second": 19}
